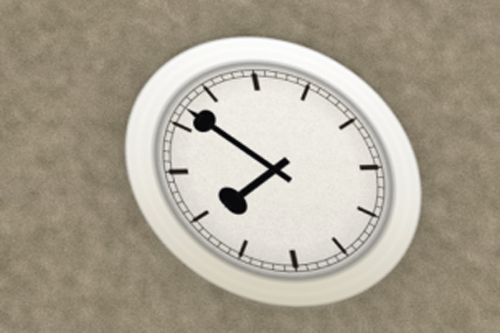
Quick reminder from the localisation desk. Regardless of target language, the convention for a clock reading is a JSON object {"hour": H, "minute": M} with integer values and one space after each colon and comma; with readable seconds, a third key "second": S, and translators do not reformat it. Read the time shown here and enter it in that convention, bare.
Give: {"hour": 7, "minute": 52}
